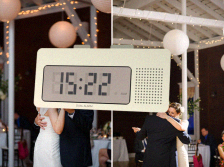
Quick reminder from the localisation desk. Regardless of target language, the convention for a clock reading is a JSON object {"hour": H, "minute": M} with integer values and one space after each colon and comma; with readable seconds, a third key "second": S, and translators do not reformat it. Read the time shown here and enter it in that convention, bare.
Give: {"hour": 15, "minute": 22}
